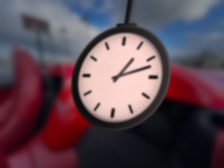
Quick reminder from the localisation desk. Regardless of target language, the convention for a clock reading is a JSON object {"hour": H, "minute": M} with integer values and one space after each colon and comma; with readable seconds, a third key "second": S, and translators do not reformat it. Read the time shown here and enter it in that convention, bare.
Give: {"hour": 1, "minute": 12}
